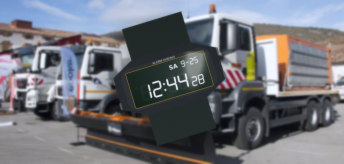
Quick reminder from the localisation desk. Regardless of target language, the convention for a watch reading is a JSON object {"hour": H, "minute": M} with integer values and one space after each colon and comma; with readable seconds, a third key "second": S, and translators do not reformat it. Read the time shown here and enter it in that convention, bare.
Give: {"hour": 12, "minute": 44, "second": 28}
